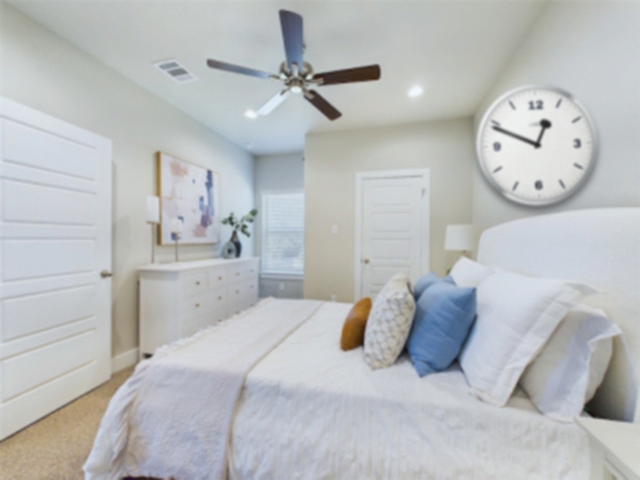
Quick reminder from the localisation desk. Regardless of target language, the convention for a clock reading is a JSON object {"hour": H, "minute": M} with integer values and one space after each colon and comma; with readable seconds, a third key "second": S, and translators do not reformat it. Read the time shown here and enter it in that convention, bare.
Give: {"hour": 12, "minute": 49}
